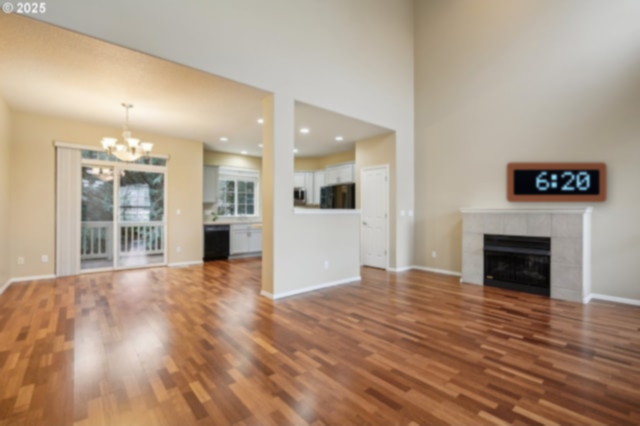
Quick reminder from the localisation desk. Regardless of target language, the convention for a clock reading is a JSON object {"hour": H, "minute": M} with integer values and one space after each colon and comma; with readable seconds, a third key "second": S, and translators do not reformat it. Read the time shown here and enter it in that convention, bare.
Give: {"hour": 6, "minute": 20}
